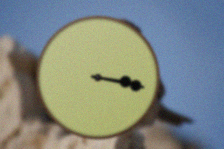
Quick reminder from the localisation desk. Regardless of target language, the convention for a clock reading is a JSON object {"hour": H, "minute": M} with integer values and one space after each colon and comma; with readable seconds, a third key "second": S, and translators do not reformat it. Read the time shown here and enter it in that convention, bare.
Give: {"hour": 3, "minute": 17}
